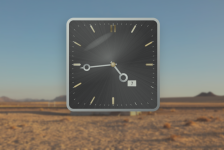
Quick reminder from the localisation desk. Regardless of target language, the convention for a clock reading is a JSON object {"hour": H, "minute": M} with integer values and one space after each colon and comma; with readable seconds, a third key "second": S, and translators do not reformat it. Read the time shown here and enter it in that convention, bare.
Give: {"hour": 4, "minute": 44}
